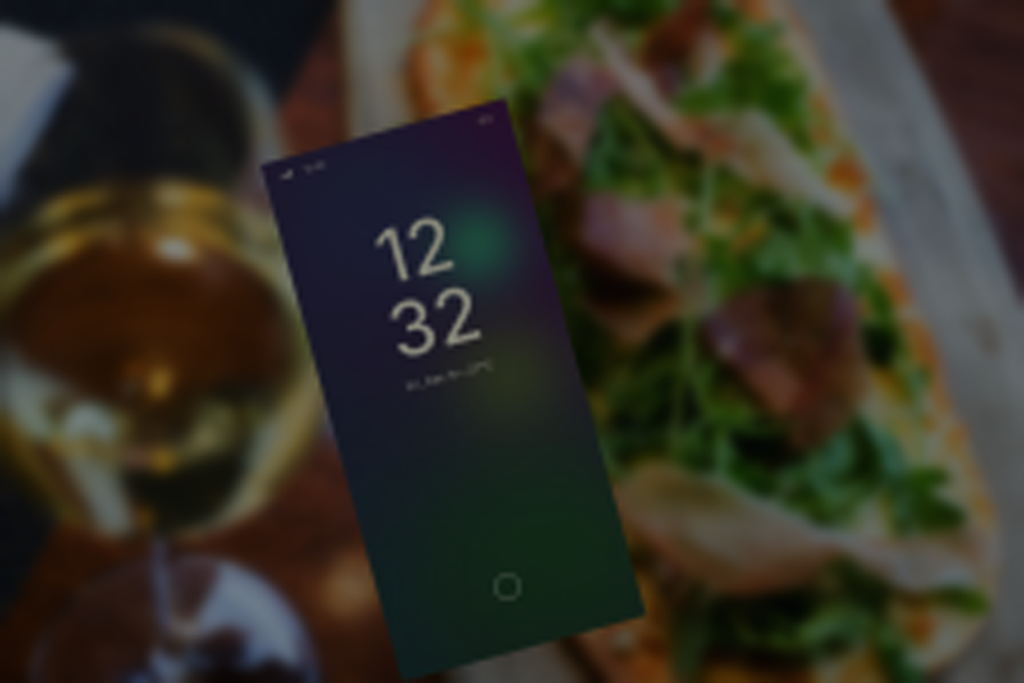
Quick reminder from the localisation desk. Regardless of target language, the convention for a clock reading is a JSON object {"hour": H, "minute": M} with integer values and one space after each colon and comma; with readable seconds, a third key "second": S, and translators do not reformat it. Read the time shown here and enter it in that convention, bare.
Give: {"hour": 12, "minute": 32}
